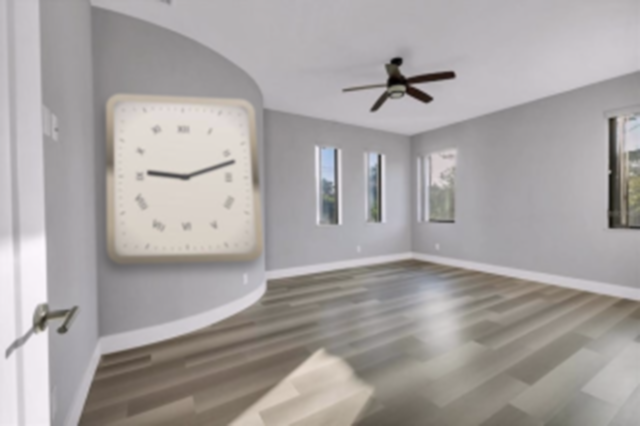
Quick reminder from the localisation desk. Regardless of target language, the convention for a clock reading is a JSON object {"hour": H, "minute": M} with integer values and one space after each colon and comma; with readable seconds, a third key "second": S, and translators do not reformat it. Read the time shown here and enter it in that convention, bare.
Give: {"hour": 9, "minute": 12}
